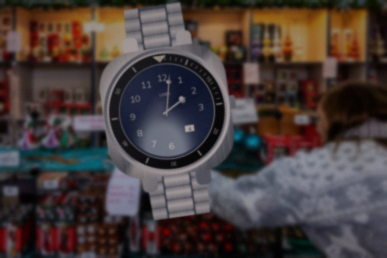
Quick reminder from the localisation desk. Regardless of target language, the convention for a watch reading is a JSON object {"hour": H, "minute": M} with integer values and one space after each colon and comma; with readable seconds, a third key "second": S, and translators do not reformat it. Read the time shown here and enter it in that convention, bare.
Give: {"hour": 2, "minute": 2}
